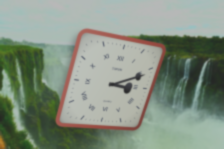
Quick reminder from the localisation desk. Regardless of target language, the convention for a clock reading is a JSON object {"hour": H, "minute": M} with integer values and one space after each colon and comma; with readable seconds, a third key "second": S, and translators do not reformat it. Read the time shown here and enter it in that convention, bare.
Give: {"hour": 3, "minute": 11}
